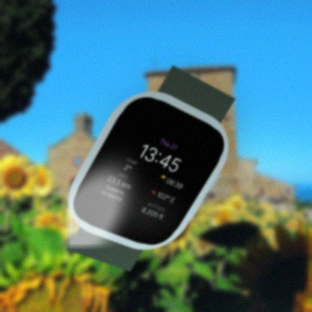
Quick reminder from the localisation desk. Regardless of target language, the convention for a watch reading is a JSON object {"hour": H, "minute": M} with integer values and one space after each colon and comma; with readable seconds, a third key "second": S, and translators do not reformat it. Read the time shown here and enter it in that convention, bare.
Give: {"hour": 13, "minute": 45}
